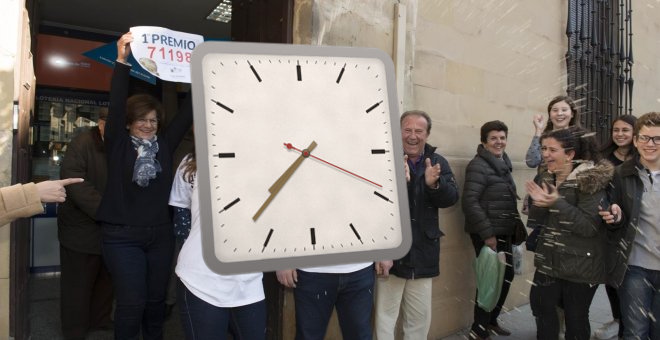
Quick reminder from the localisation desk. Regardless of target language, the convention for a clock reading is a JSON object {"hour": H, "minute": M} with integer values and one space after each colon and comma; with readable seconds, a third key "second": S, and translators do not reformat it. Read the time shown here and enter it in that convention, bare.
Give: {"hour": 7, "minute": 37, "second": 19}
